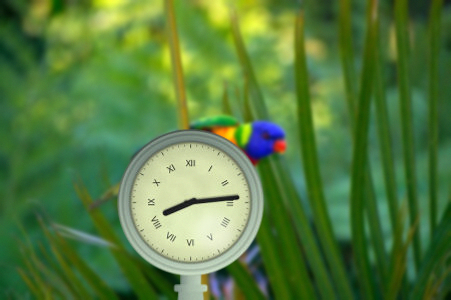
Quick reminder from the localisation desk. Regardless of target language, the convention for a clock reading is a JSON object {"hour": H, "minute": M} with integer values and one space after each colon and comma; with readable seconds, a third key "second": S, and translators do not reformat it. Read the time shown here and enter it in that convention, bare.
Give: {"hour": 8, "minute": 14}
